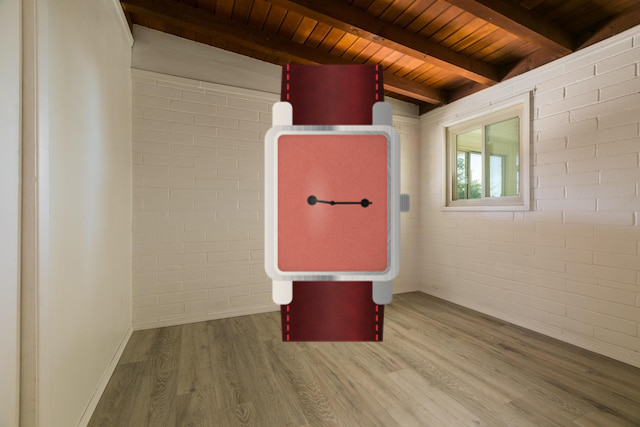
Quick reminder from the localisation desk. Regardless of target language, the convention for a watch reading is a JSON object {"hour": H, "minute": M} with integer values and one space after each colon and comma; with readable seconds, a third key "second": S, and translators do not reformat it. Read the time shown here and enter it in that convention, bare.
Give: {"hour": 9, "minute": 15}
